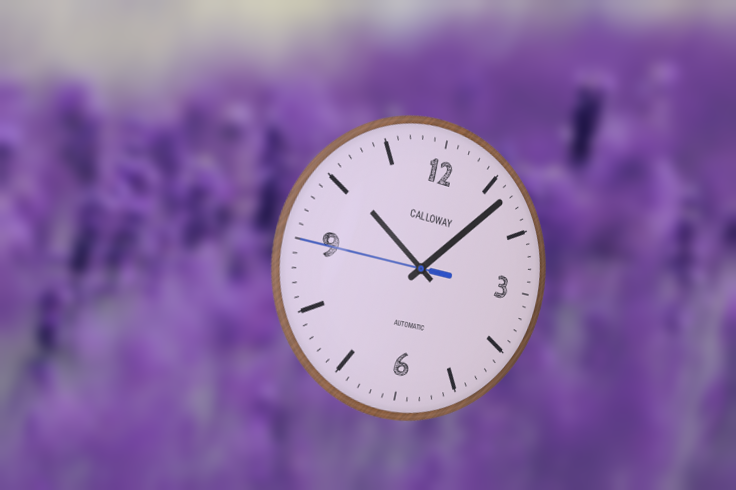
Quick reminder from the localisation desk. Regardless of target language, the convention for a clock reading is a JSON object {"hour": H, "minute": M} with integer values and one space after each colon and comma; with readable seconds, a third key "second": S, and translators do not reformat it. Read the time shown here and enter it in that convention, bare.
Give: {"hour": 10, "minute": 6, "second": 45}
